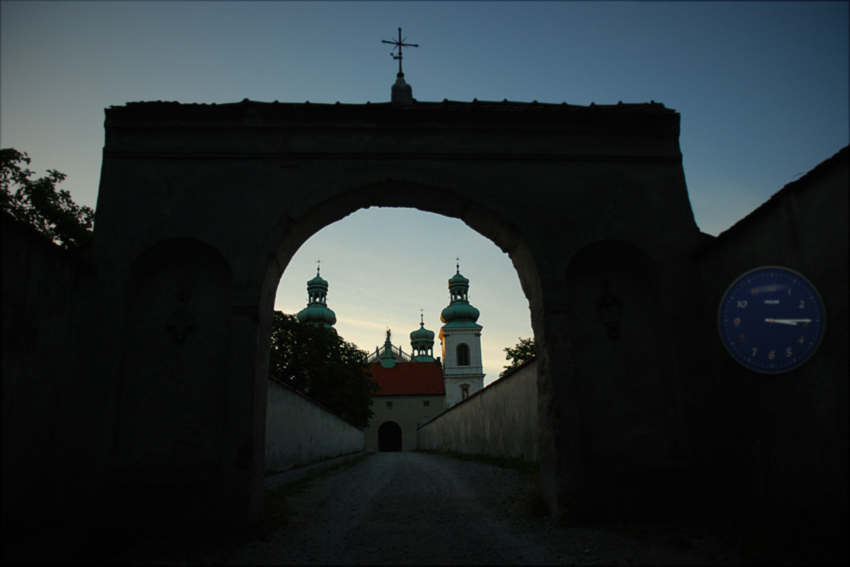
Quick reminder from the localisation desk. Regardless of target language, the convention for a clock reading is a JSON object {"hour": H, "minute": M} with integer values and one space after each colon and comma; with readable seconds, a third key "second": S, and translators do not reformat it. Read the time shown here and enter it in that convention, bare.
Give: {"hour": 3, "minute": 15}
